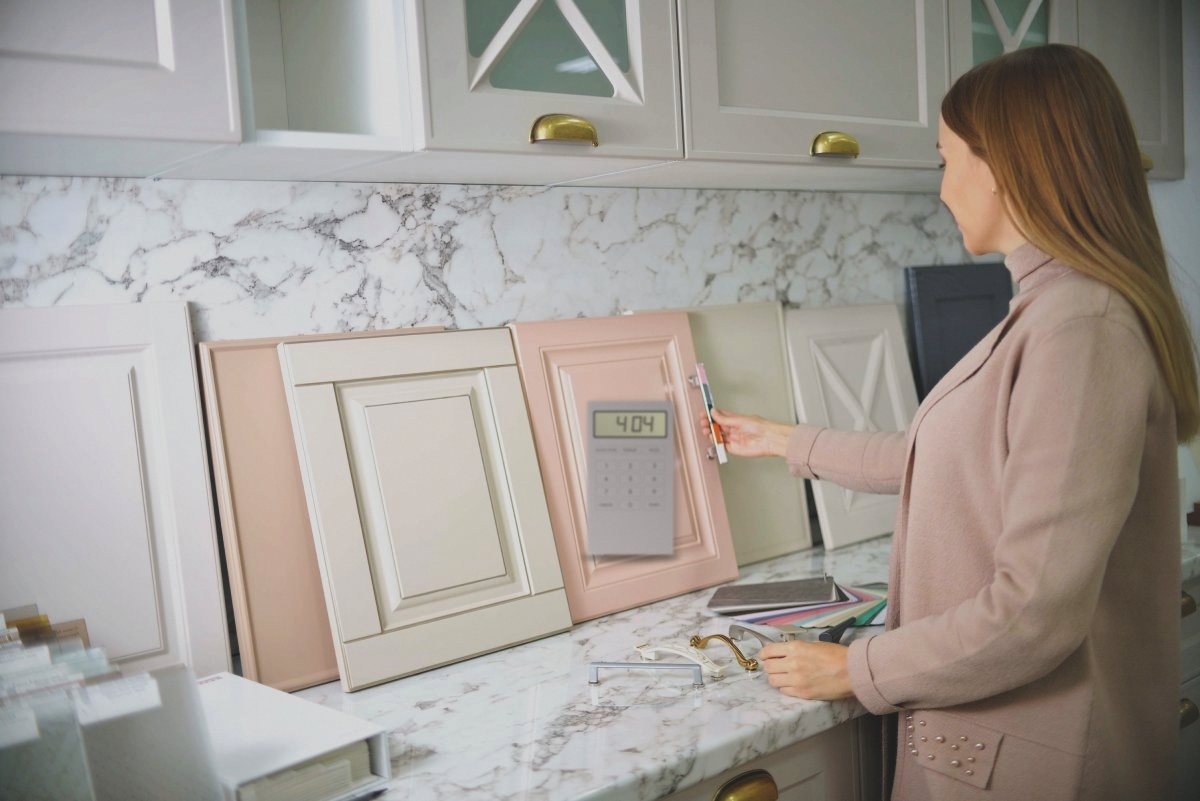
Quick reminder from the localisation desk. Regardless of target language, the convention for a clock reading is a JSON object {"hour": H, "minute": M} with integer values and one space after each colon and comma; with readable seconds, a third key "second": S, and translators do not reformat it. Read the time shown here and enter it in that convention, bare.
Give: {"hour": 4, "minute": 4}
